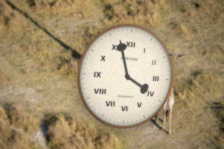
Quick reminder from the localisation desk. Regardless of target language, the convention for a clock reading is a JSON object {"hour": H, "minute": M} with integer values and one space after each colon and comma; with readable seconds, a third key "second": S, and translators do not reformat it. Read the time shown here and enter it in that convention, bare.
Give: {"hour": 3, "minute": 57}
